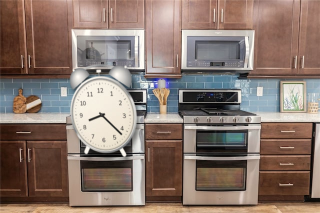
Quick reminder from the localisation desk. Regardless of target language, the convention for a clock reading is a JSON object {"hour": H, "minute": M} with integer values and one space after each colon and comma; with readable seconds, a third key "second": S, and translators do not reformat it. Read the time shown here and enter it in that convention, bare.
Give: {"hour": 8, "minute": 22}
